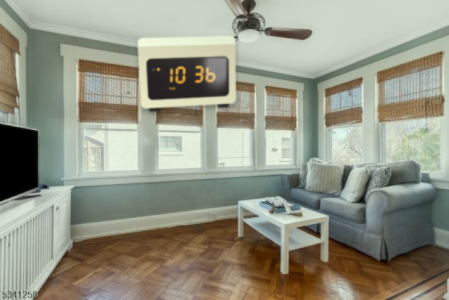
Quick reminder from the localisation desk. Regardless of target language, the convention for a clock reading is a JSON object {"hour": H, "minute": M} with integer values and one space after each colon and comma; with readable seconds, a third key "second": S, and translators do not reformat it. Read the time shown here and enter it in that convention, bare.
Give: {"hour": 10, "minute": 36}
